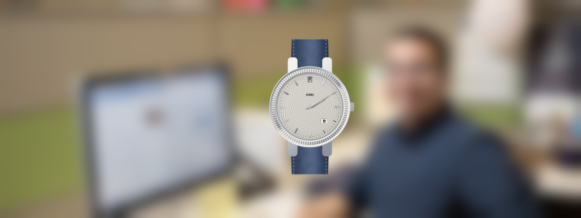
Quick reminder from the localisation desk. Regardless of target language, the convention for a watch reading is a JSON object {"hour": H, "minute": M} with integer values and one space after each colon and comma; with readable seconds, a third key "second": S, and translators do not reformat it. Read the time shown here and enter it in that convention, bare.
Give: {"hour": 2, "minute": 10}
